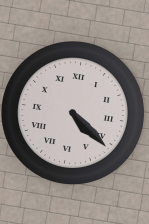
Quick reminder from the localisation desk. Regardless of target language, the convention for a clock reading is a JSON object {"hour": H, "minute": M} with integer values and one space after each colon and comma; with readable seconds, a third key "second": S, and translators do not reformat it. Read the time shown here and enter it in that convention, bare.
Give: {"hour": 4, "minute": 21}
